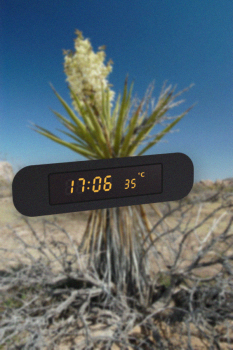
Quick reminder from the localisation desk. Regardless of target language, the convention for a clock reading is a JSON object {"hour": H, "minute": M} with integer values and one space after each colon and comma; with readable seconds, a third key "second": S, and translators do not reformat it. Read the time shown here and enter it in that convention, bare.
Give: {"hour": 17, "minute": 6}
